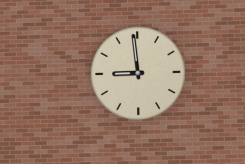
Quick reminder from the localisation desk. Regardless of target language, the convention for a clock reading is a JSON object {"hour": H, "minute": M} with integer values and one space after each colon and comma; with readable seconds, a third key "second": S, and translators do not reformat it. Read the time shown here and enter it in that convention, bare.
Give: {"hour": 8, "minute": 59}
